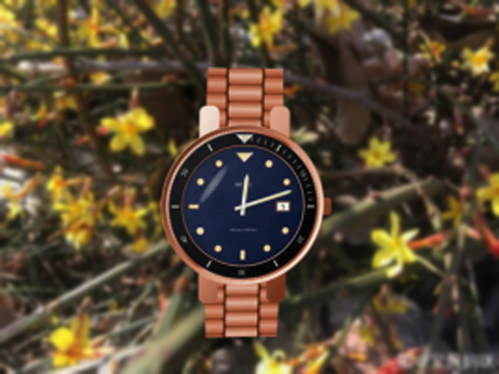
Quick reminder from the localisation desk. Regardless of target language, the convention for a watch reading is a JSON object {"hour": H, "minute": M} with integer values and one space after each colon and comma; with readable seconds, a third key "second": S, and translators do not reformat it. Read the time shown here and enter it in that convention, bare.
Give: {"hour": 12, "minute": 12}
